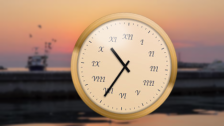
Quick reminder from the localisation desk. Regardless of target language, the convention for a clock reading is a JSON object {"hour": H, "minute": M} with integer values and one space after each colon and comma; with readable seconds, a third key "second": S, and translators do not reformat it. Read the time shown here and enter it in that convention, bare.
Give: {"hour": 10, "minute": 35}
